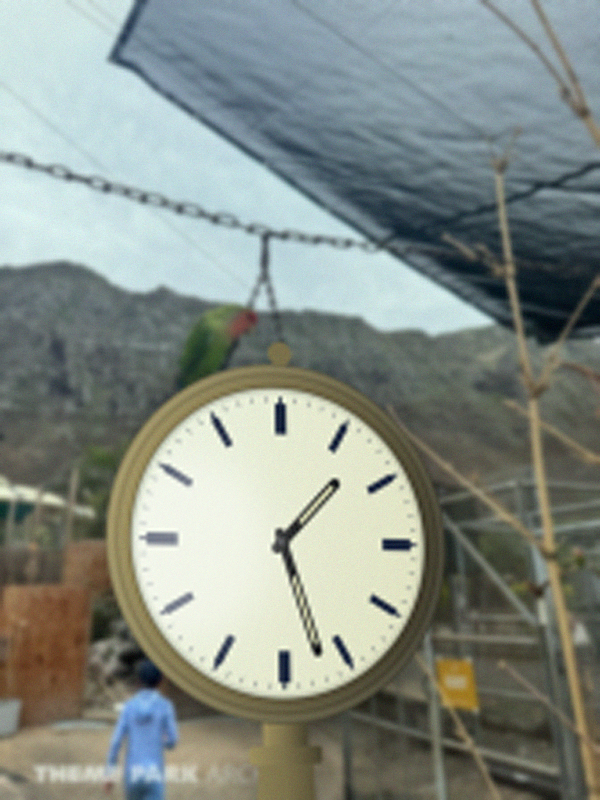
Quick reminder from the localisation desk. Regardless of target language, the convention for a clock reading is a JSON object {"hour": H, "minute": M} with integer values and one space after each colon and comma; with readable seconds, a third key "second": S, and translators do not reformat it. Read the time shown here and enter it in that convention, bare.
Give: {"hour": 1, "minute": 27}
